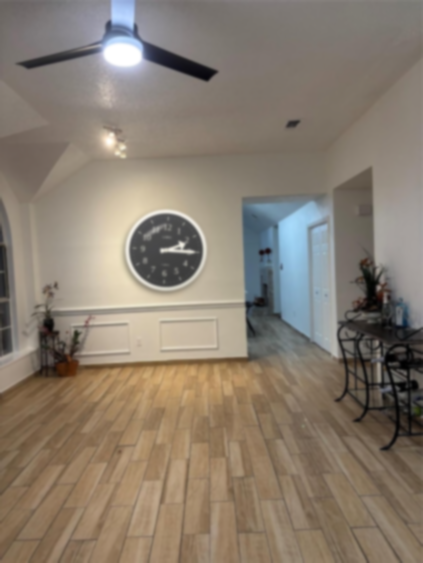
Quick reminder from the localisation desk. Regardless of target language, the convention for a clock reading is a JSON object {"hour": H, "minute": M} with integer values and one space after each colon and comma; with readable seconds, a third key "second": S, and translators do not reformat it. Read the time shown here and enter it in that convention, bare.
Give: {"hour": 2, "minute": 15}
